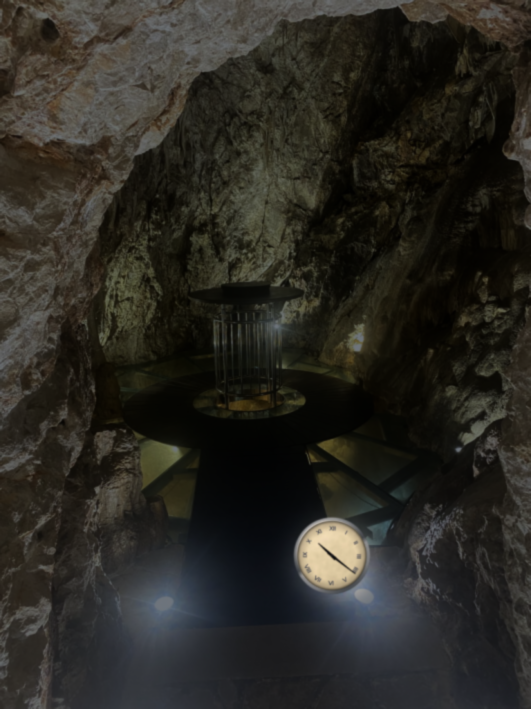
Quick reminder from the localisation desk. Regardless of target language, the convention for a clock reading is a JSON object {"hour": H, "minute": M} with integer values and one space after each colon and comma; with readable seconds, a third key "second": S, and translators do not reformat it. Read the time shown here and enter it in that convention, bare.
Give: {"hour": 10, "minute": 21}
